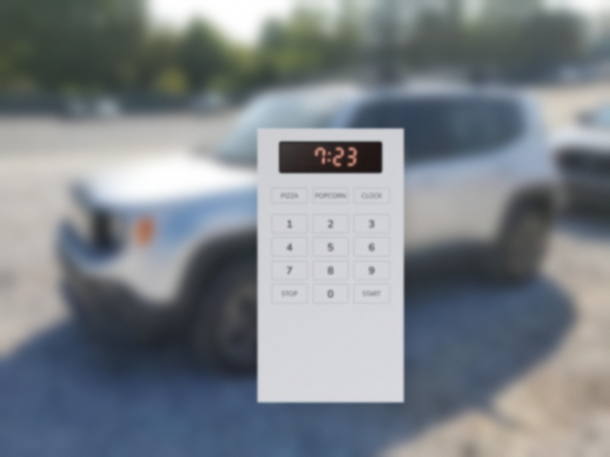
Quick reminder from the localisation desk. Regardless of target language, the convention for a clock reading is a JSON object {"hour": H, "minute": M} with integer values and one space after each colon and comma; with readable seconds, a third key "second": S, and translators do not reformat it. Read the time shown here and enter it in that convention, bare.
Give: {"hour": 7, "minute": 23}
